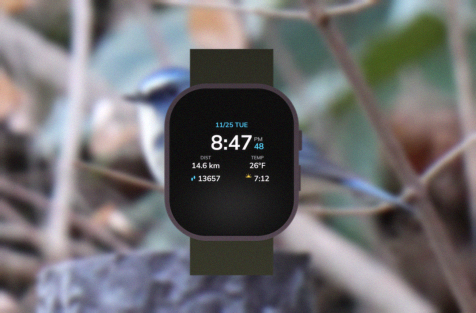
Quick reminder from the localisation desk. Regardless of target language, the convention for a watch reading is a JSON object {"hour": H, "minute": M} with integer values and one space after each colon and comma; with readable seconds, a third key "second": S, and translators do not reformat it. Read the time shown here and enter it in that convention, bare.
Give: {"hour": 8, "minute": 47, "second": 48}
